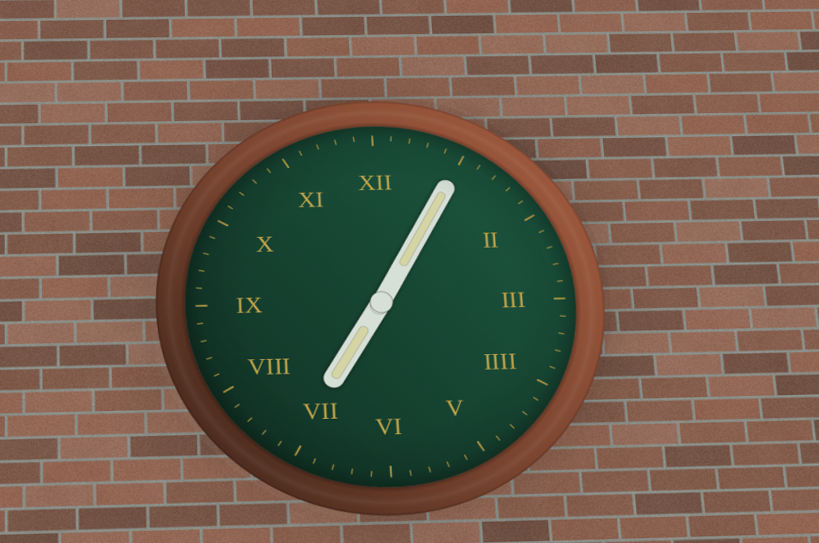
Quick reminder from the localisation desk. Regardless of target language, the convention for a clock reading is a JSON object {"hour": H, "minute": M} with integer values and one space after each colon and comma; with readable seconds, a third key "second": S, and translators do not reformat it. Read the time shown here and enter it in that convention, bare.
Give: {"hour": 7, "minute": 5}
